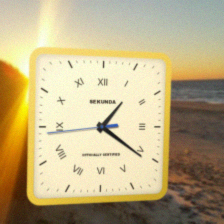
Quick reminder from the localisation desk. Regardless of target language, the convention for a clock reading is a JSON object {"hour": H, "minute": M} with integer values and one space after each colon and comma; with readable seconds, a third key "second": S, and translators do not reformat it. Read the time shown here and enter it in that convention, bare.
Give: {"hour": 1, "minute": 20, "second": 44}
